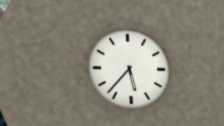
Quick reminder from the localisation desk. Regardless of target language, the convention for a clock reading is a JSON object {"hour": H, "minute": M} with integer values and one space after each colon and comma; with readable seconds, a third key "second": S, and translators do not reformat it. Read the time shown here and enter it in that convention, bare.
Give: {"hour": 5, "minute": 37}
